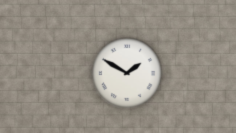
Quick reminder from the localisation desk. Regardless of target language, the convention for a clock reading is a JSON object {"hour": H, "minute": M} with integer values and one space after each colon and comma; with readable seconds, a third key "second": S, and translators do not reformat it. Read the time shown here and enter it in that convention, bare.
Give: {"hour": 1, "minute": 50}
